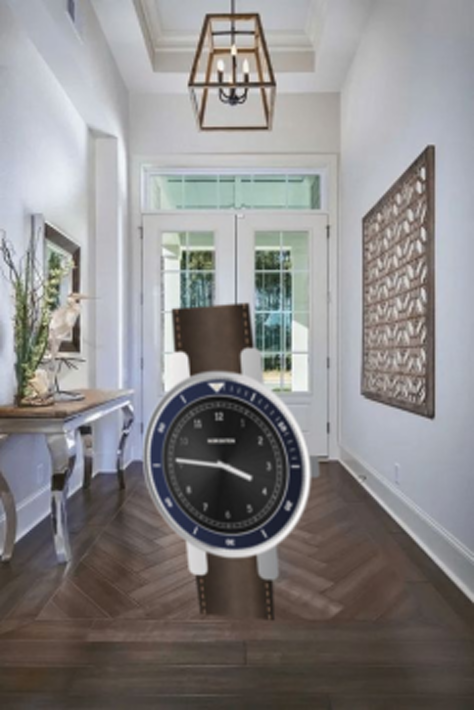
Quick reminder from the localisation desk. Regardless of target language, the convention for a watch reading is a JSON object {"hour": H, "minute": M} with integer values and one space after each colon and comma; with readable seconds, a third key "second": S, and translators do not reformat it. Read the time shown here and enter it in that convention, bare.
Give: {"hour": 3, "minute": 46}
